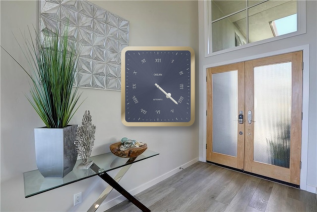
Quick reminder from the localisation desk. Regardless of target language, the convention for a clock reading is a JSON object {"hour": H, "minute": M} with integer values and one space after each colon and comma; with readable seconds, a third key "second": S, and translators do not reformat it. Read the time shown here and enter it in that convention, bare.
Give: {"hour": 4, "minute": 22}
